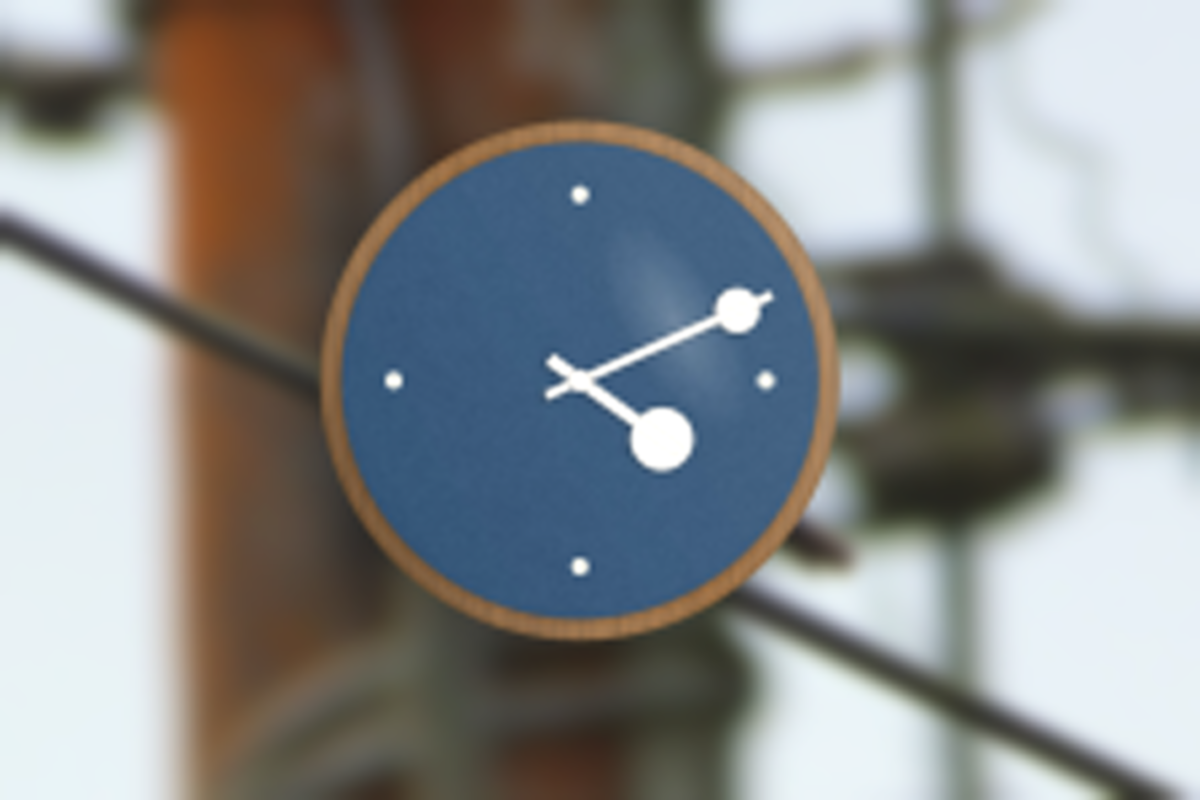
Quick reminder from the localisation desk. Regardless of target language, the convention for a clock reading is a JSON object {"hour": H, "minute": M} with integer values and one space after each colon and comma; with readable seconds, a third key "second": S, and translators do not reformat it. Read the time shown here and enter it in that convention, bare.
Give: {"hour": 4, "minute": 11}
